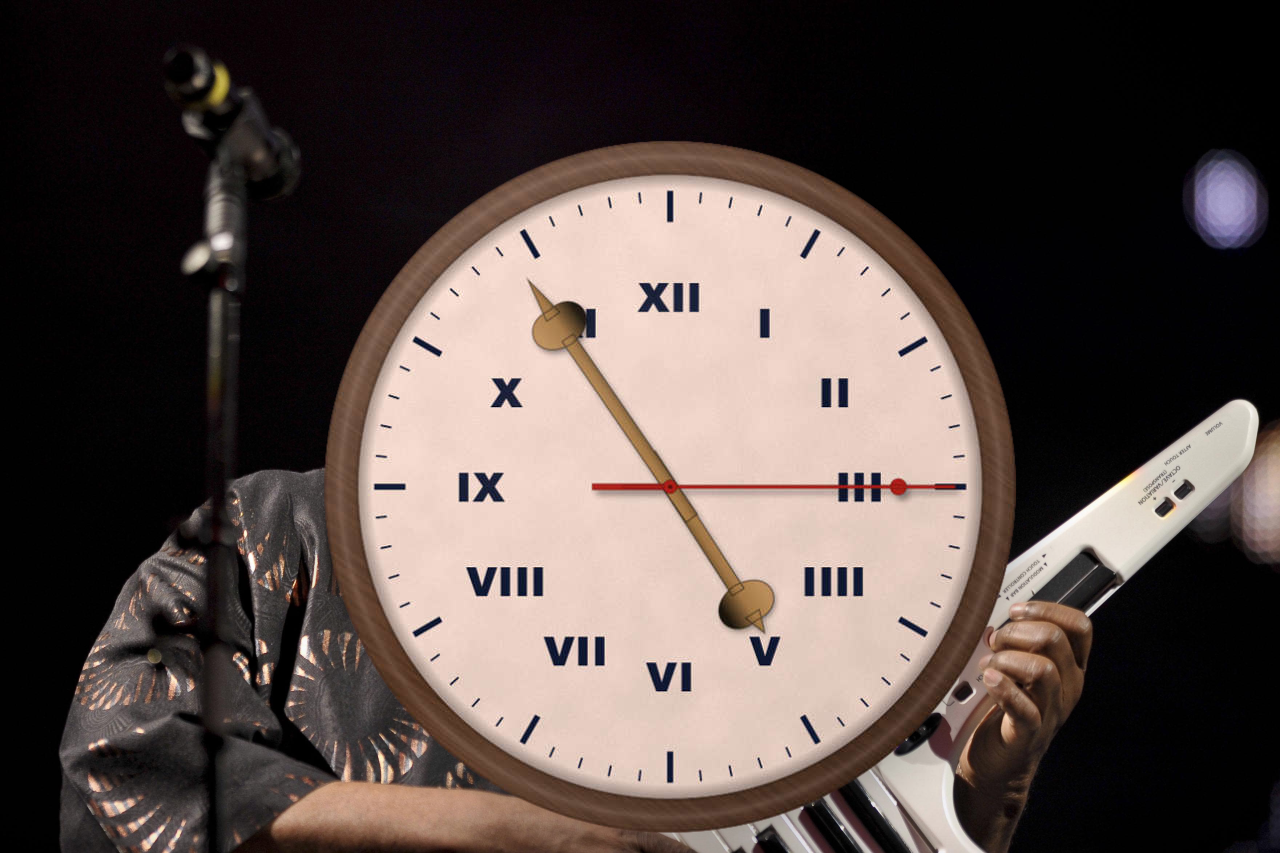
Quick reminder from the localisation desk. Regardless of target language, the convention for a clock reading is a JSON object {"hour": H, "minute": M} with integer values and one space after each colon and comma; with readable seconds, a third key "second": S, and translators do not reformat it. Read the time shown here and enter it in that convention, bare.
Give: {"hour": 4, "minute": 54, "second": 15}
